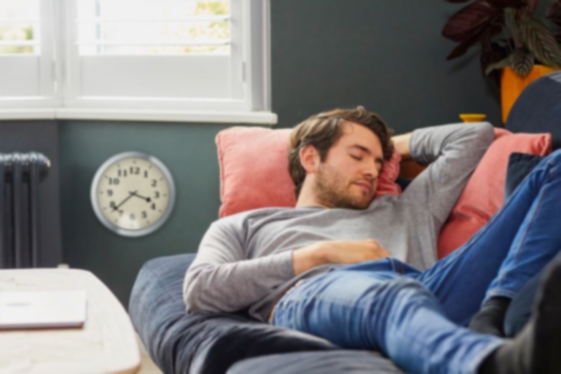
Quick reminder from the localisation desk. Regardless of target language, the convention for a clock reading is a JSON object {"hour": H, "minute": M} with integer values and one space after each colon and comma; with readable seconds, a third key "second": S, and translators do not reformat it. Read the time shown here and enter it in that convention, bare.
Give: {"hour": 3, "minute": 38}
